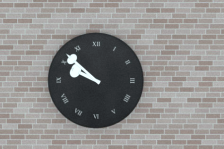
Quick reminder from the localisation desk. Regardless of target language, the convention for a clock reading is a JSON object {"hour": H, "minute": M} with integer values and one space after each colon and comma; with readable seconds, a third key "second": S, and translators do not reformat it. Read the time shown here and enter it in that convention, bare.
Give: {"hour": 9, "minute": 52}
